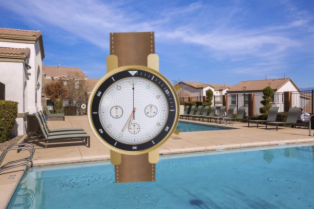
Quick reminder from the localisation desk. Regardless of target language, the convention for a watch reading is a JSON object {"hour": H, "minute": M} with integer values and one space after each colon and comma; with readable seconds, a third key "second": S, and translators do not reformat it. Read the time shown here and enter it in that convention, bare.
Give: {"hour": 6, "minute": 35}
